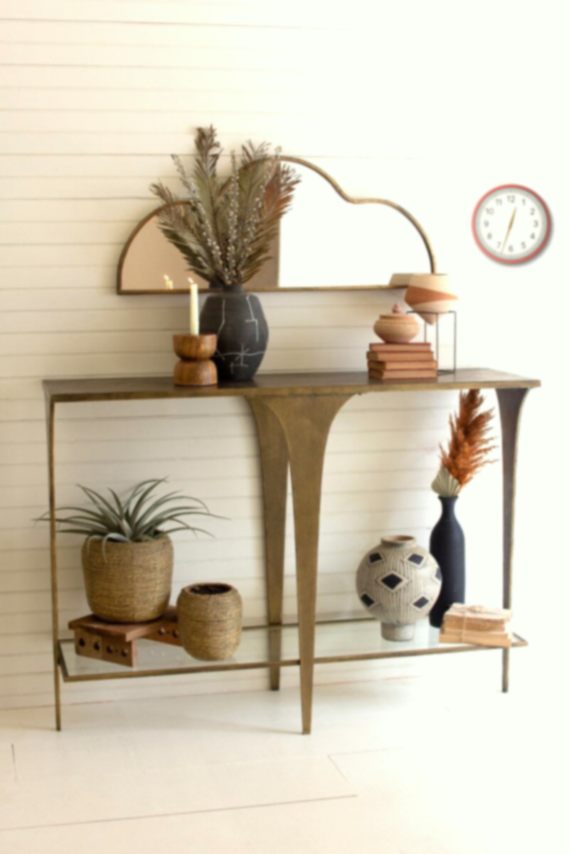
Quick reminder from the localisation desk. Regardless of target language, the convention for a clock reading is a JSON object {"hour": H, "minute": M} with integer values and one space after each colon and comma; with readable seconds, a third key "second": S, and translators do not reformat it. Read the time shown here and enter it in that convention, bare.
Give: {"hour": 12, "minute": 33}
